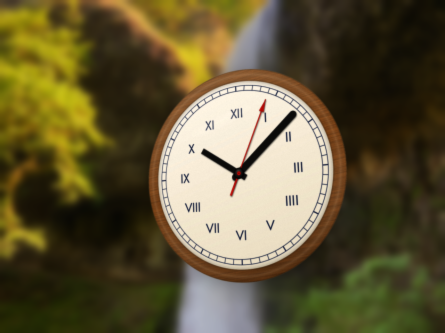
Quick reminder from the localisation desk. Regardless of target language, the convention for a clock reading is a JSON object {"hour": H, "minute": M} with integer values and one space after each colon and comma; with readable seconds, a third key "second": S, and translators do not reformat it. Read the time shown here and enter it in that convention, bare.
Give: {"hour": 10, "minute": 8, "second": 4}
